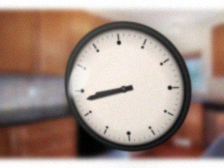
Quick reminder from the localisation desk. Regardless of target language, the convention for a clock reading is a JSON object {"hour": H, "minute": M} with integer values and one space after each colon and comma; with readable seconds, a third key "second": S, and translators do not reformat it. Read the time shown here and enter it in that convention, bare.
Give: {"hour": 8, "minute": 43}
